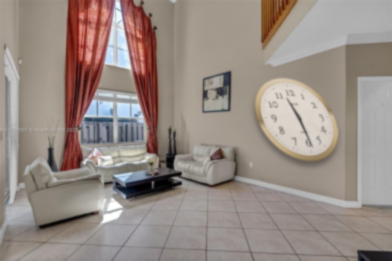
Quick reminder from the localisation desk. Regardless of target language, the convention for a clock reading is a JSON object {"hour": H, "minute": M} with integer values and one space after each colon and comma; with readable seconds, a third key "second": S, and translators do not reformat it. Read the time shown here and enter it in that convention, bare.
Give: {"hour": 11, "minute": 29}
